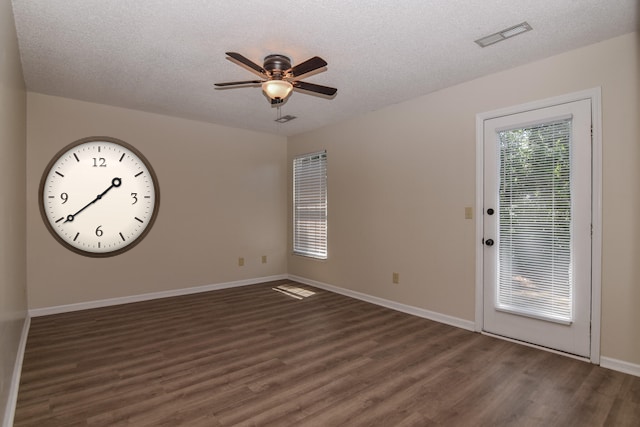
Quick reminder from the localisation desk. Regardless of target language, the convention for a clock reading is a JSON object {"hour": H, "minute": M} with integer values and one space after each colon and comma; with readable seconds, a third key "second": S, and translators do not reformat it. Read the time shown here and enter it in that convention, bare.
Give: {"hour": 1, "minute": 39}
